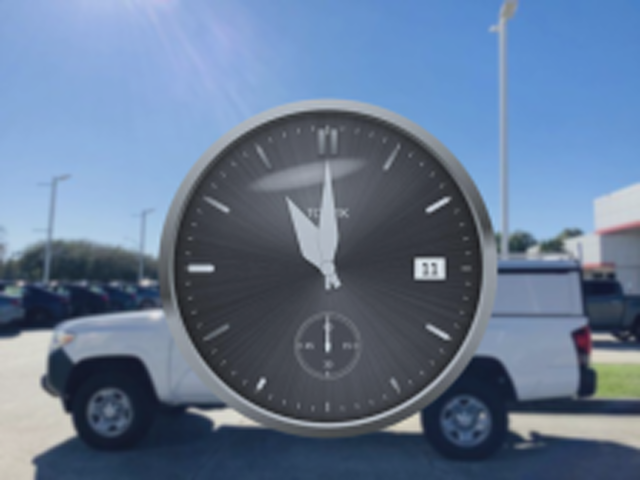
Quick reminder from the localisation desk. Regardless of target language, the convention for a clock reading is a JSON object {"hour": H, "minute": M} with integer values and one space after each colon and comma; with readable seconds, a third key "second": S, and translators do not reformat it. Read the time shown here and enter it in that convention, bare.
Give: {"hour": 11, "minute": 0}
